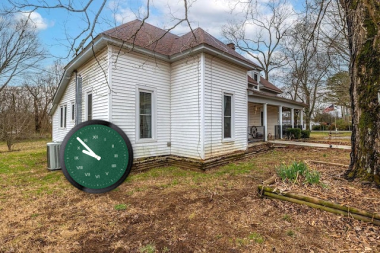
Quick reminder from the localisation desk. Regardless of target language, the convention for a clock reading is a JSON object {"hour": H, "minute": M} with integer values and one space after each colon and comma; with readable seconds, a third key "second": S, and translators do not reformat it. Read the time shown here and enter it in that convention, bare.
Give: {"hour": 9, "minute": 53}
